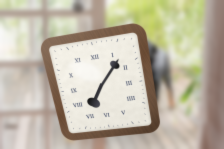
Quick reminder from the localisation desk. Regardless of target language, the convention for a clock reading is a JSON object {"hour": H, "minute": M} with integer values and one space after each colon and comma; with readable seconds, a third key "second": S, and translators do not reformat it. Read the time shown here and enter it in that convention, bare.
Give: {"hour": 7, "minute": 7}
